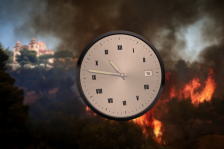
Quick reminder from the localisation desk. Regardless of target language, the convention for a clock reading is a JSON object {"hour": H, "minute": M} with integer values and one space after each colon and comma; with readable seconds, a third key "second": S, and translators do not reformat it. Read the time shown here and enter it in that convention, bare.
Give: {"hour": 10, "minute": 47}
